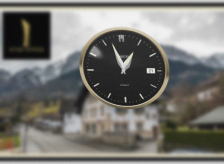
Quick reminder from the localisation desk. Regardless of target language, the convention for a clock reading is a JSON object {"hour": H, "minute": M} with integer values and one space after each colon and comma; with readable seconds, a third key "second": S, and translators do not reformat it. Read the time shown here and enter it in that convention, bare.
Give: {"hour": 12, "minute": 57}
